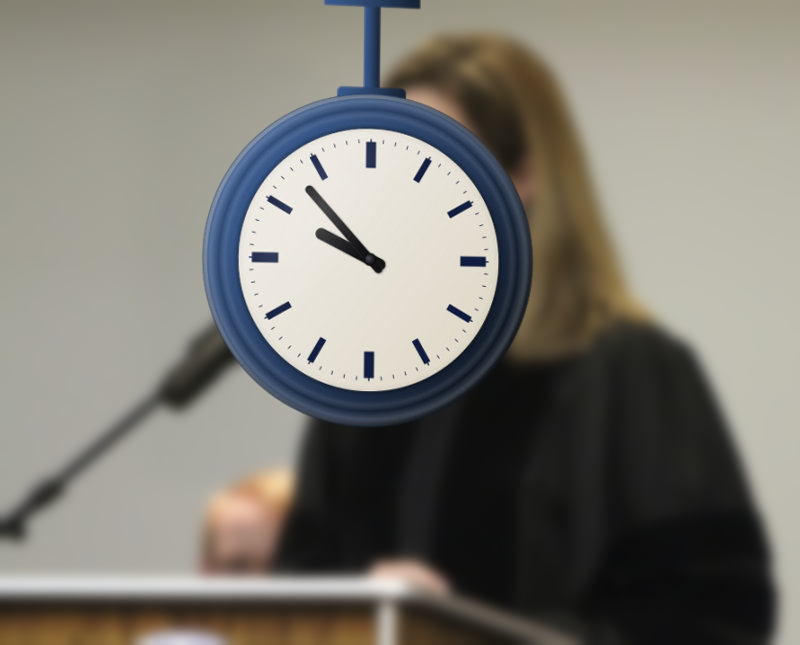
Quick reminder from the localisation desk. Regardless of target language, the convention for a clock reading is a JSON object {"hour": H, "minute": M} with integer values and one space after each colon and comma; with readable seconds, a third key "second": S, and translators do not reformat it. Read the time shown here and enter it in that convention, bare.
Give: {"hour": 9, "minute": 53}
